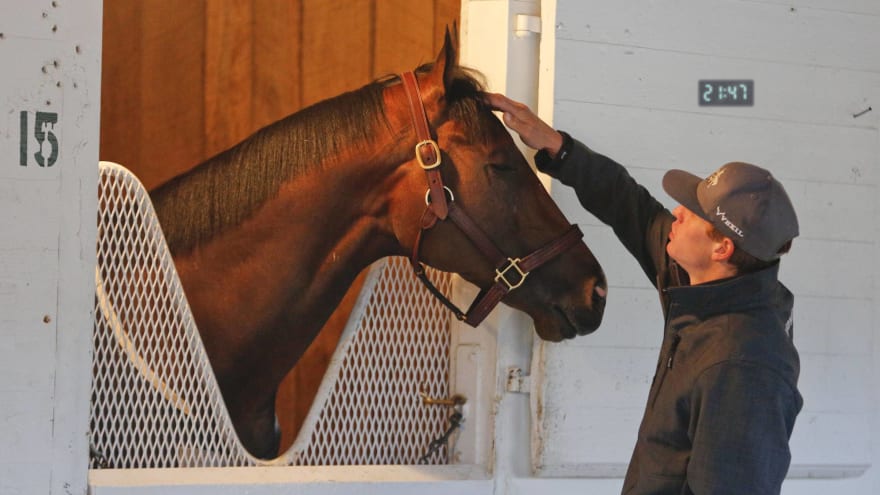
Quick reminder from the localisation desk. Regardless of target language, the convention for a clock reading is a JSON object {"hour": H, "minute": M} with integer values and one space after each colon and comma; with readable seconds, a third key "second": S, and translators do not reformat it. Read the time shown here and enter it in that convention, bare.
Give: {"hour": 21, "minute": 47}
